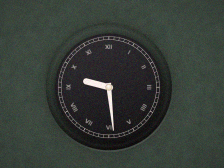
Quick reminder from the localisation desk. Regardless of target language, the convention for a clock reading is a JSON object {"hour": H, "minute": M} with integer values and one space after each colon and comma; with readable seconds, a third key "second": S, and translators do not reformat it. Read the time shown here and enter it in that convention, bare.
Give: {"hour": 9, "minute": 29}
